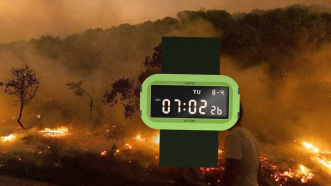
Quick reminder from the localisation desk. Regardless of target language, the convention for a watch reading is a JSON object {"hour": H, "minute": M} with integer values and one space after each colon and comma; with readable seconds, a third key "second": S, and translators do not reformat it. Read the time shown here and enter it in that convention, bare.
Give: {"hour": 7, "minute": 2, "second": 26}
